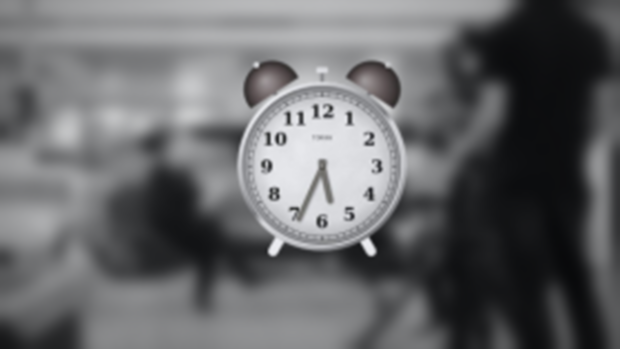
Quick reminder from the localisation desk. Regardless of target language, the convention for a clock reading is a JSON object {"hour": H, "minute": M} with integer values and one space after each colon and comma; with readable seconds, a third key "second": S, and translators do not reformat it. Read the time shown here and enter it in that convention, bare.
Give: {"hour": 5, "minute": 34}
